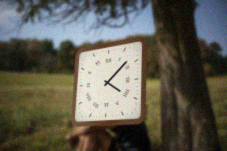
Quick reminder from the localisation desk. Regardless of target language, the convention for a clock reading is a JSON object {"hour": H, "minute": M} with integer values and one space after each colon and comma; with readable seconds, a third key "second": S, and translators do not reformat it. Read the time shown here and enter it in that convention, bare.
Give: {"hour": 4, "minute": 8}
